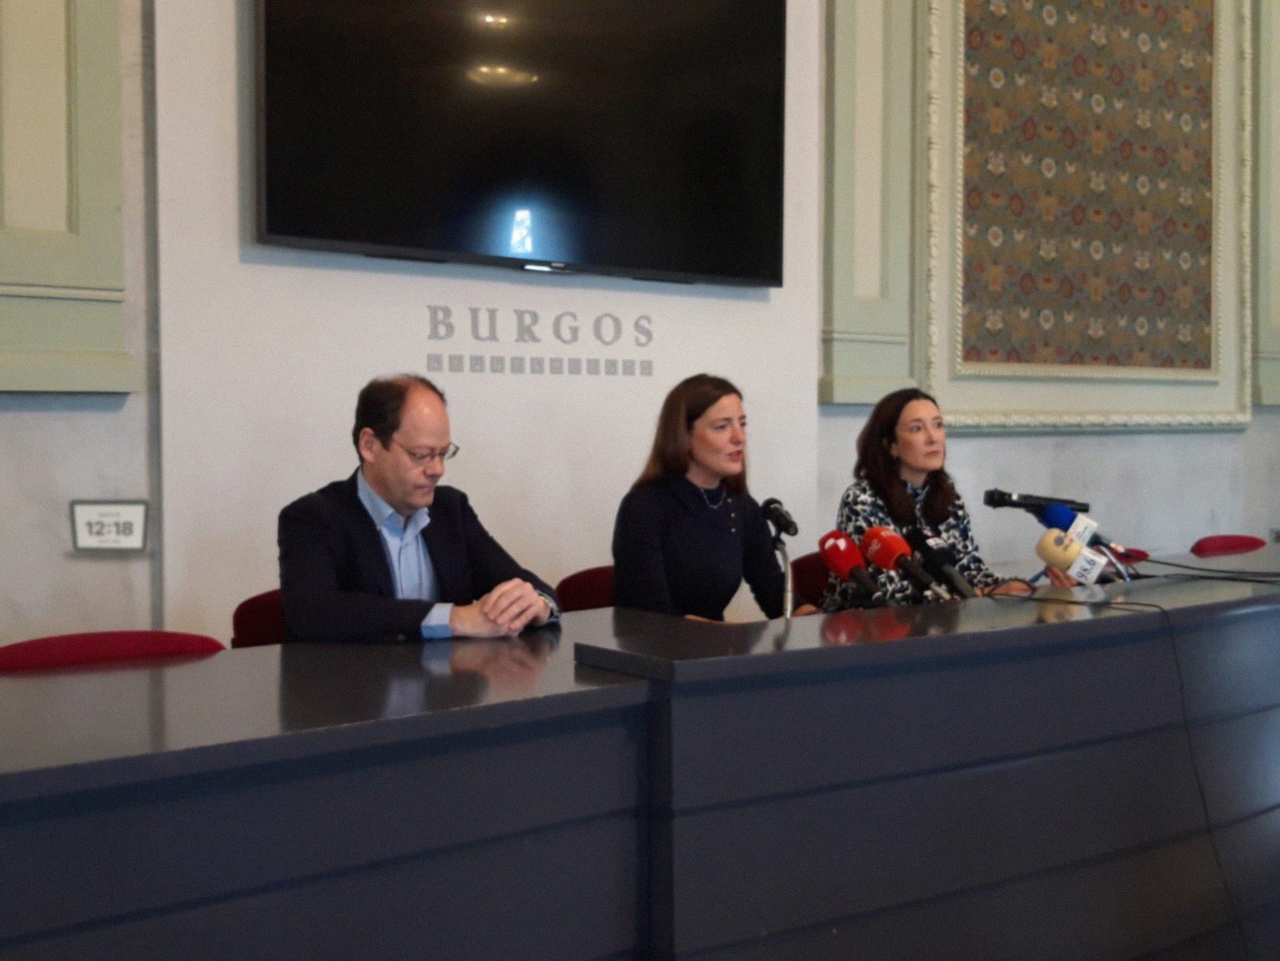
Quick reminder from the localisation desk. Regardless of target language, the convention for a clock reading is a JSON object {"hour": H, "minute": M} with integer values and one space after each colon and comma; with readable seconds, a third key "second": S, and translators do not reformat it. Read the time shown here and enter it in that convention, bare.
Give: {"hour": 12, "minute": 18}
